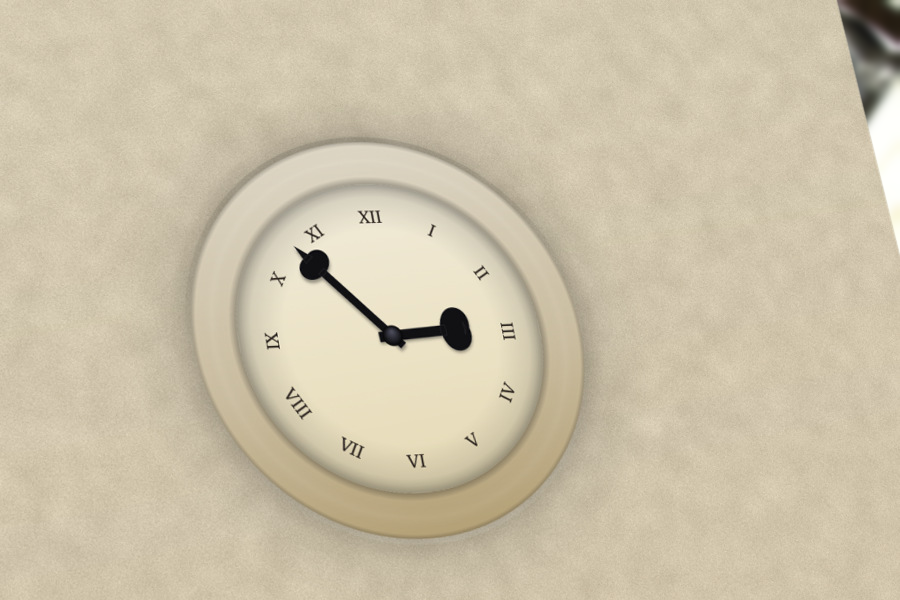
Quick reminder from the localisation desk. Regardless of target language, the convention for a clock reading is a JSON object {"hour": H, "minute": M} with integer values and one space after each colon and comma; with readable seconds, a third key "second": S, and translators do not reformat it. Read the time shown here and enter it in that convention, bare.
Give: {"hour": 2, "minute": 53}
